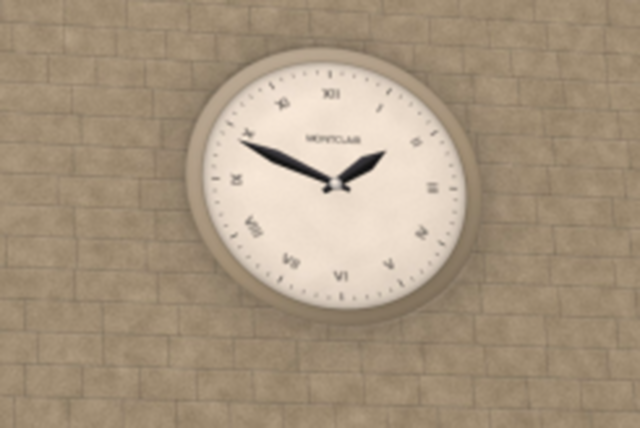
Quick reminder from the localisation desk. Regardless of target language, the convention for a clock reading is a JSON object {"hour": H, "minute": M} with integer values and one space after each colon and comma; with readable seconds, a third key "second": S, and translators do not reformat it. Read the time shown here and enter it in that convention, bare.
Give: {"hour": 1, "minute": 49}
